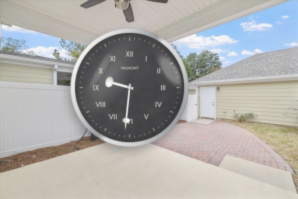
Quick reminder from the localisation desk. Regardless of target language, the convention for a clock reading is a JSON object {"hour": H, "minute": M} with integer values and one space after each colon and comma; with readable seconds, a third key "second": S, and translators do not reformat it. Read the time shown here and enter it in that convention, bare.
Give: {"hour": 9, "minute": 31}
